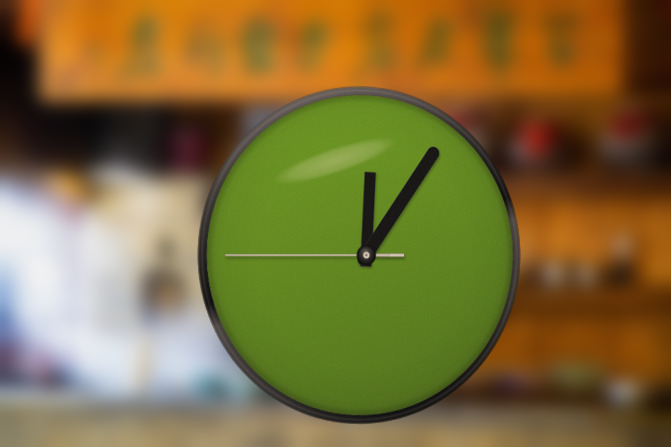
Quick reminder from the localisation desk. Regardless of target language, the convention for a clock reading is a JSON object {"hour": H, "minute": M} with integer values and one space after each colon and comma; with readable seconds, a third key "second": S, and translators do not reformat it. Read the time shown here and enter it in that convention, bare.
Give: {"hour": 12, "minute": 5, "second": 45}
